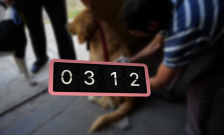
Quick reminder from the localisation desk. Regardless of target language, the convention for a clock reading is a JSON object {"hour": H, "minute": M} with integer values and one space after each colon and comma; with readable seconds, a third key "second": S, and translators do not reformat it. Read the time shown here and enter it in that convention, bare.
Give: {"hour": 3, "minute": 12}
